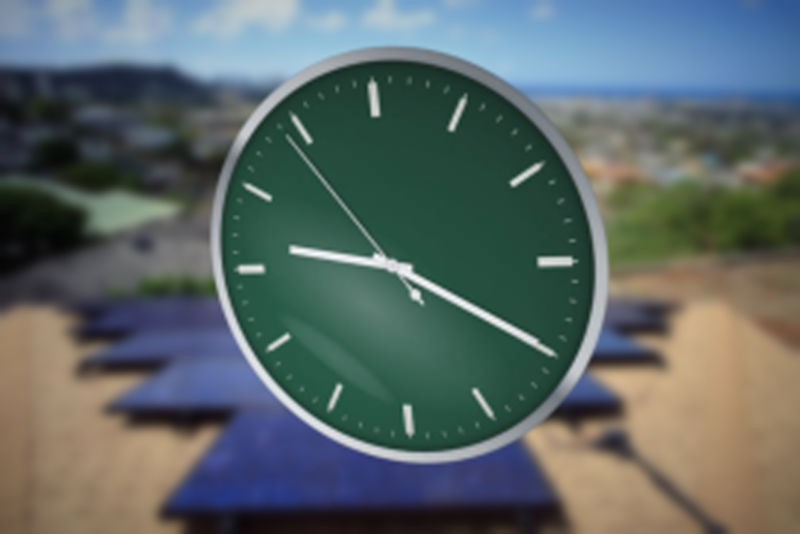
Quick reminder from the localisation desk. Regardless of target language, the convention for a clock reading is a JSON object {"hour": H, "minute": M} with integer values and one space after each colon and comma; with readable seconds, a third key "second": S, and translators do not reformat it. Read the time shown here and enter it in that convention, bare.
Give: {"hour": 9, "minute": 19, "second": 54}
